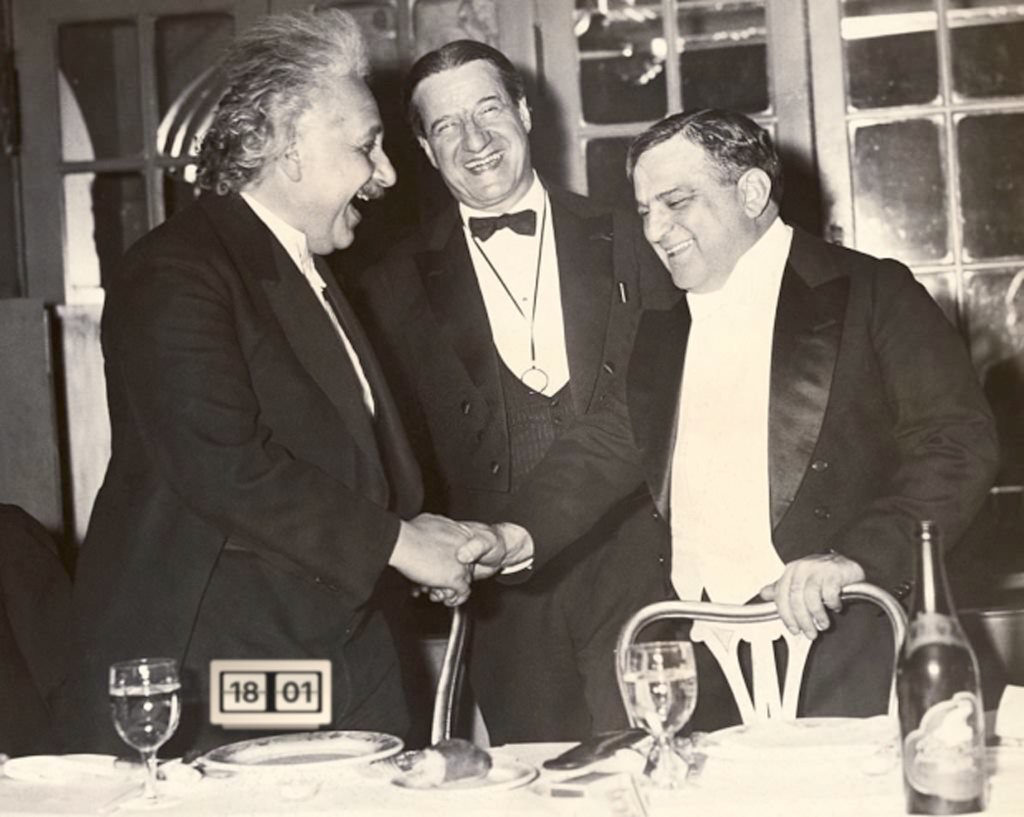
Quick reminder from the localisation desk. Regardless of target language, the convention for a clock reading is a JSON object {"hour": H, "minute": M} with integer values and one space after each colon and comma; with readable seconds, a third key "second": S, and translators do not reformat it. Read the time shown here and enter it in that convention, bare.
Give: {"hour": 18, "minute": 1}
